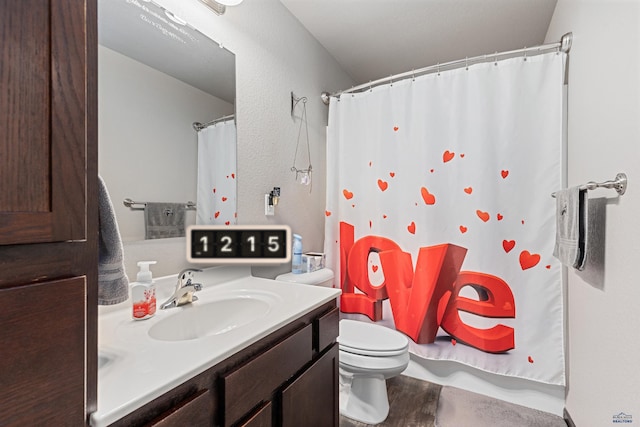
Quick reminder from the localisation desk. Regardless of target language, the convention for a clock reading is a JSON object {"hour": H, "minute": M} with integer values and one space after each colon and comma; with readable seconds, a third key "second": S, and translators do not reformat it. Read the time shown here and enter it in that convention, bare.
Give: {"hour": 12, "minute": 15}
